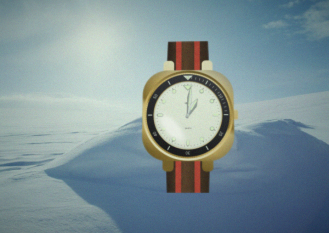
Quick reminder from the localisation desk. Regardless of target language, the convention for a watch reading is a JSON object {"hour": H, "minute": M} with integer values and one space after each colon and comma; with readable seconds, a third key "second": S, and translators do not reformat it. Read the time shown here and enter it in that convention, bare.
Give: {"hour": 1, "minute": 1}
